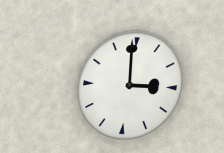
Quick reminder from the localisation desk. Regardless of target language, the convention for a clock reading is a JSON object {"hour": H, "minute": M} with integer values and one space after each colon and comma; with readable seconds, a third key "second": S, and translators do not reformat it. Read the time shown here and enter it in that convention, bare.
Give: {"hour": 2, "minute": 59}
